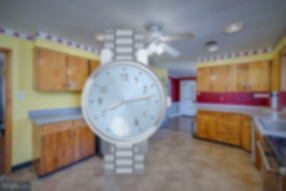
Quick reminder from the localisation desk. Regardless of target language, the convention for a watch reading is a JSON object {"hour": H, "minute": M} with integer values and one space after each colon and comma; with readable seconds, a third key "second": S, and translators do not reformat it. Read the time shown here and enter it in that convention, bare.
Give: {"hour": 8, "minute": 13}
